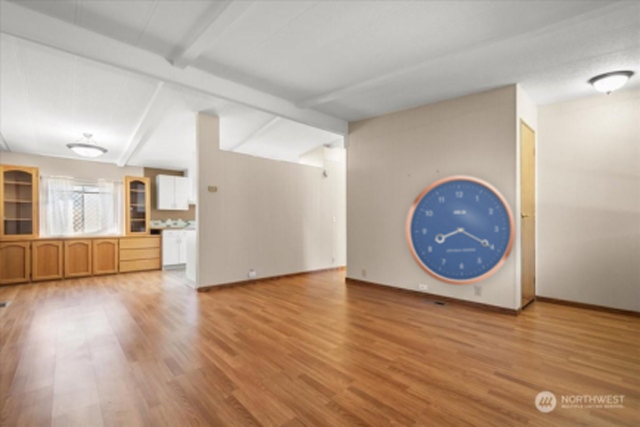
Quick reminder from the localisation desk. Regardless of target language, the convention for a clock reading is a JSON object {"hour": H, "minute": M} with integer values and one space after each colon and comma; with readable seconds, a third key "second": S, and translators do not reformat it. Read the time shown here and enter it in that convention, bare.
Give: {"hour": 8, "minute": 20}
